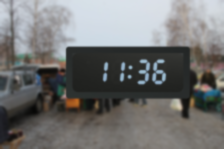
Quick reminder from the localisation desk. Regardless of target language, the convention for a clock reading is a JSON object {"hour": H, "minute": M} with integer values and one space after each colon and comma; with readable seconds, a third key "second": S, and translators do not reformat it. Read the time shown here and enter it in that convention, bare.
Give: {"hour": 11, "minute": 36}
